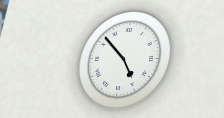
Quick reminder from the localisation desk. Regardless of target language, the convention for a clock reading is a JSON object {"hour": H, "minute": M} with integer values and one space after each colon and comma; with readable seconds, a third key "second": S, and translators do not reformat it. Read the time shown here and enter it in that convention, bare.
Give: {"hour": 4, "minute": 52}
